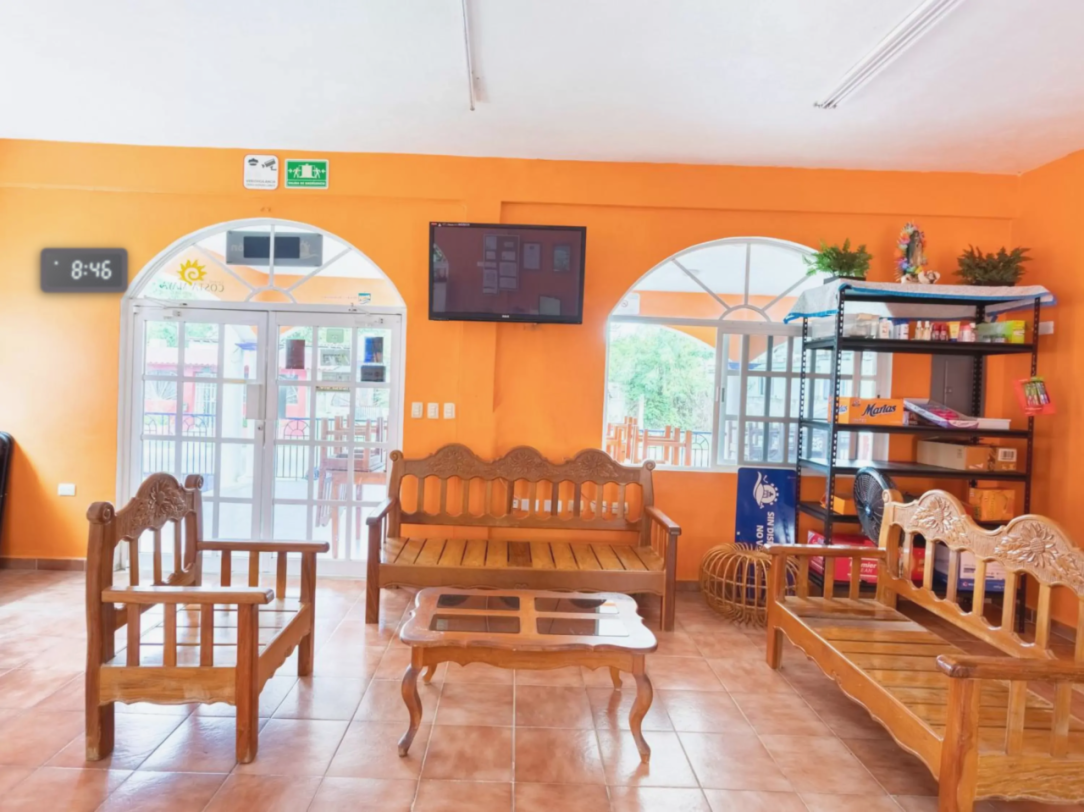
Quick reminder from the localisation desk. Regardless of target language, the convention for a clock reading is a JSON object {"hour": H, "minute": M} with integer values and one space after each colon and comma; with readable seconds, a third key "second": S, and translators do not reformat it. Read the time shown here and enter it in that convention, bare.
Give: {"hour": 8, "minute": 46}
